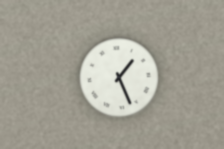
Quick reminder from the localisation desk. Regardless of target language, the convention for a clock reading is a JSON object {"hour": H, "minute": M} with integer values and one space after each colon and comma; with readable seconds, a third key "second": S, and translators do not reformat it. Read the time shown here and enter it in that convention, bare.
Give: {"hour": 1, "minute": 27}
